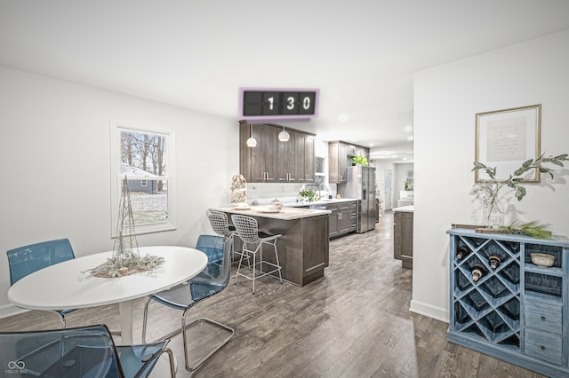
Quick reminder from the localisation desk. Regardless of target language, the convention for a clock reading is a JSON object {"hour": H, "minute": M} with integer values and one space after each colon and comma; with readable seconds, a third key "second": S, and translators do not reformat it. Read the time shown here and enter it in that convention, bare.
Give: {"hour": 1, "minute": 30}
